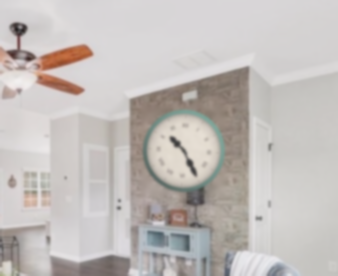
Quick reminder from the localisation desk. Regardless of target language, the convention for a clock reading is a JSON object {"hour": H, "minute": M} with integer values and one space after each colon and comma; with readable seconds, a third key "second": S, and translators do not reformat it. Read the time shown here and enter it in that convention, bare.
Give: {"hour": 10, "minute": 25}
